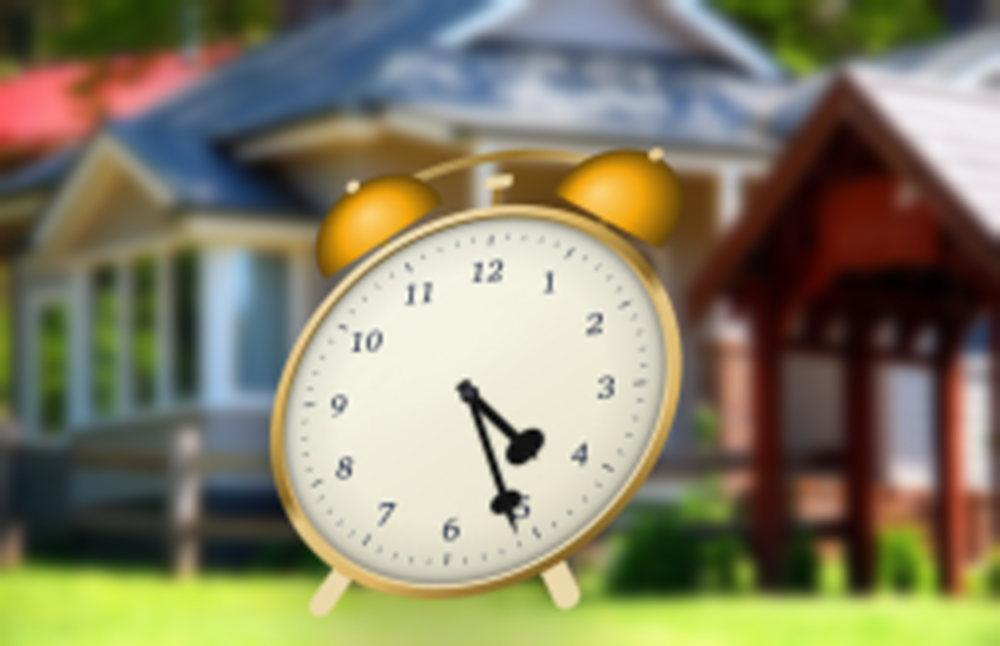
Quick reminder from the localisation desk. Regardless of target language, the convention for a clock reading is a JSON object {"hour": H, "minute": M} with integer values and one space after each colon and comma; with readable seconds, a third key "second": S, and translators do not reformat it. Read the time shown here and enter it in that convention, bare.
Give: {"hour": 4, "minute": 26}
